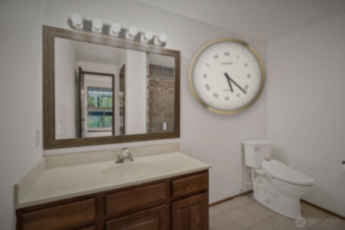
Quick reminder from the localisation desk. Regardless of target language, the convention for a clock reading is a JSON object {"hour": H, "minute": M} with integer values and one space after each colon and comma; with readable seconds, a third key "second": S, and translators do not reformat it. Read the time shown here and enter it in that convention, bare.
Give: {"hour": 5, "minute": 22}
